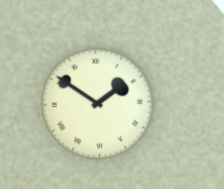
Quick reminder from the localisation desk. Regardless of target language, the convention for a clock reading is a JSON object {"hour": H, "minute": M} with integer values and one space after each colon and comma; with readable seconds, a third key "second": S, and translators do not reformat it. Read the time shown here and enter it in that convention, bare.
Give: {"hour": 1, "minute": 51}
